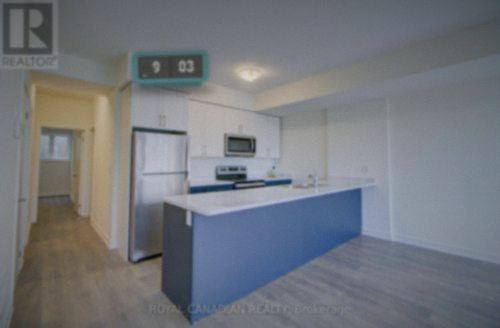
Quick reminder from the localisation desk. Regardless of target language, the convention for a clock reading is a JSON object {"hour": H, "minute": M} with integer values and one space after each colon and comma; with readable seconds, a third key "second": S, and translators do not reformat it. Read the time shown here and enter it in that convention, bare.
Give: {"hour": 9, "minute": 3}
